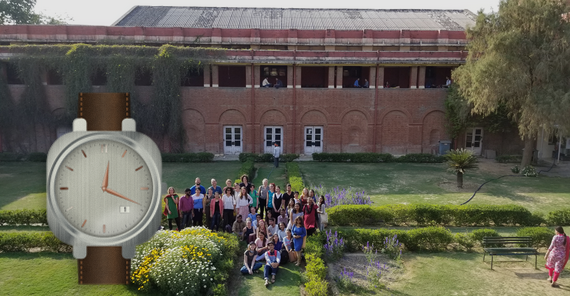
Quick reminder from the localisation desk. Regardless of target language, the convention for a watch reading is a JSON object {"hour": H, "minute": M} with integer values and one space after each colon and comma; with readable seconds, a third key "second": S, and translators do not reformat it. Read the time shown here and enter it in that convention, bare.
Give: {"hour": 12, "minute": 19}
